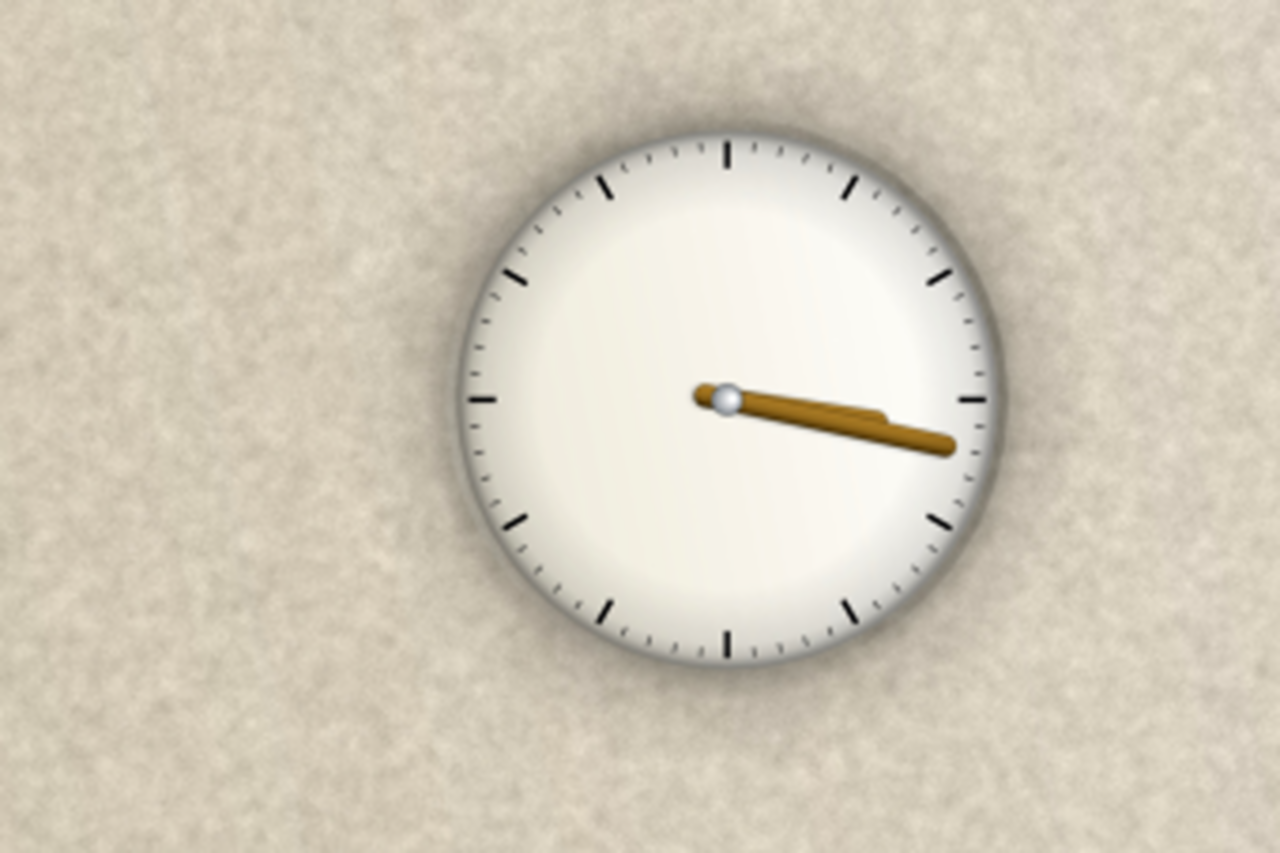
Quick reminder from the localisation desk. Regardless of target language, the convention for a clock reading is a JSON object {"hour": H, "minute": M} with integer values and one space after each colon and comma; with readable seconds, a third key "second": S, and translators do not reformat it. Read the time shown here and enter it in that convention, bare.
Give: {"hour": 3, "minute": 17}
